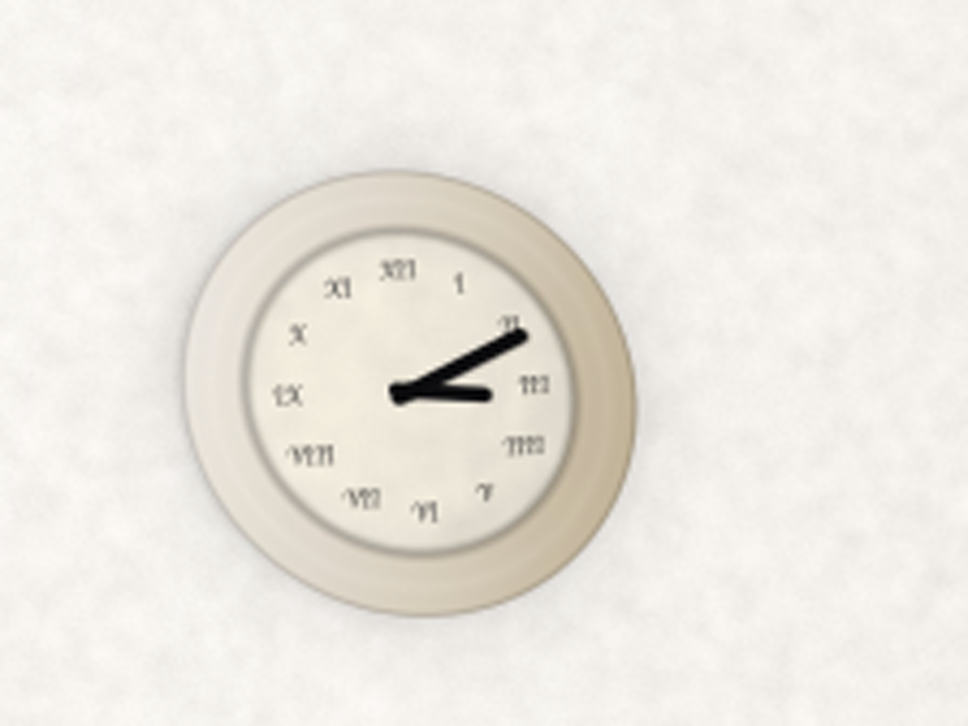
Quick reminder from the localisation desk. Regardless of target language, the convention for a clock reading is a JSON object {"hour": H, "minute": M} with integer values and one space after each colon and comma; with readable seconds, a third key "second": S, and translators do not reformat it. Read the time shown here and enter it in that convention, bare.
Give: {"hour": 3, "minute": 11}
